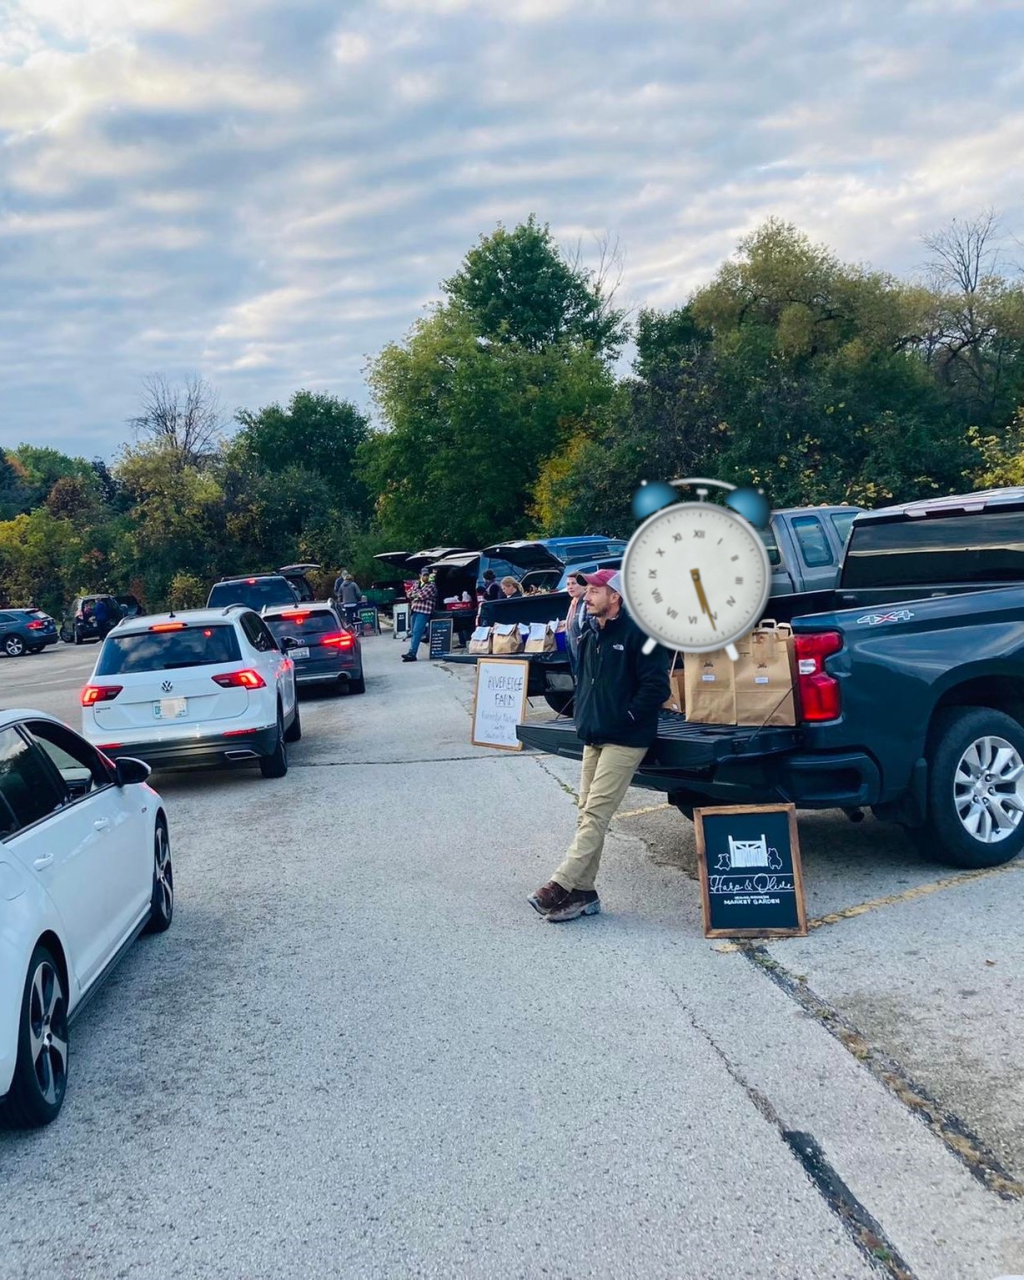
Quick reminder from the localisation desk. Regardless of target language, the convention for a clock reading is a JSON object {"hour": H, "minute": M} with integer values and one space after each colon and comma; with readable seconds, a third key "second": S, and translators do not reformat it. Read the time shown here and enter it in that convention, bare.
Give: {"hour": 5, "minute": 26}
